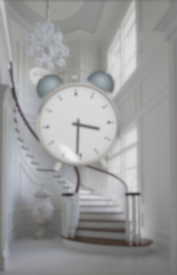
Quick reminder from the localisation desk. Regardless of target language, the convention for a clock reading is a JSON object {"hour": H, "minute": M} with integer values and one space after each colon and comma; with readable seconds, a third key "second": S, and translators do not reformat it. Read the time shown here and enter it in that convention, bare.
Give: {"hour": 3, "minute": 31}
